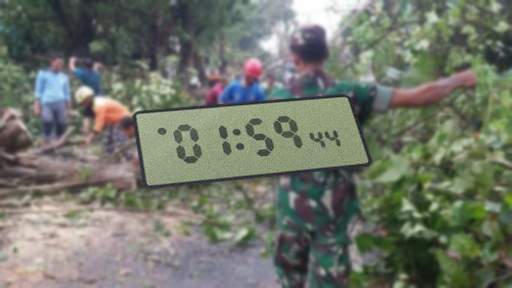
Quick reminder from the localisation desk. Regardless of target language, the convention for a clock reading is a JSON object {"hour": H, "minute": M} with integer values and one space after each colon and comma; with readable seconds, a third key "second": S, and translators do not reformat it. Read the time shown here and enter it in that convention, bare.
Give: {"hour": 1, "minute": 59, "second": 44}
